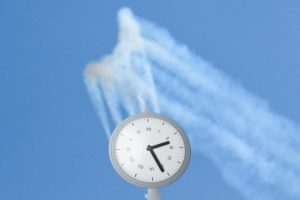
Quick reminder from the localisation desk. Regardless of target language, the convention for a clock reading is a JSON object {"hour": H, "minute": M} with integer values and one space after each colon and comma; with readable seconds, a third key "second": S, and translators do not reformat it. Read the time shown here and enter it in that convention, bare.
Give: {"hour": 2, "minute": 26}
